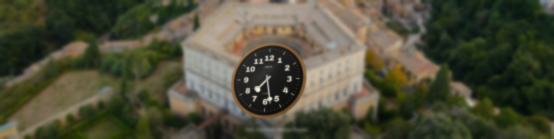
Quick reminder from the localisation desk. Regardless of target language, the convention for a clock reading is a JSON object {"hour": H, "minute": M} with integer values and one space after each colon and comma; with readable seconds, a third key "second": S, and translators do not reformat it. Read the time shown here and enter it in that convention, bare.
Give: {"hour": 7, "minute": 28}
